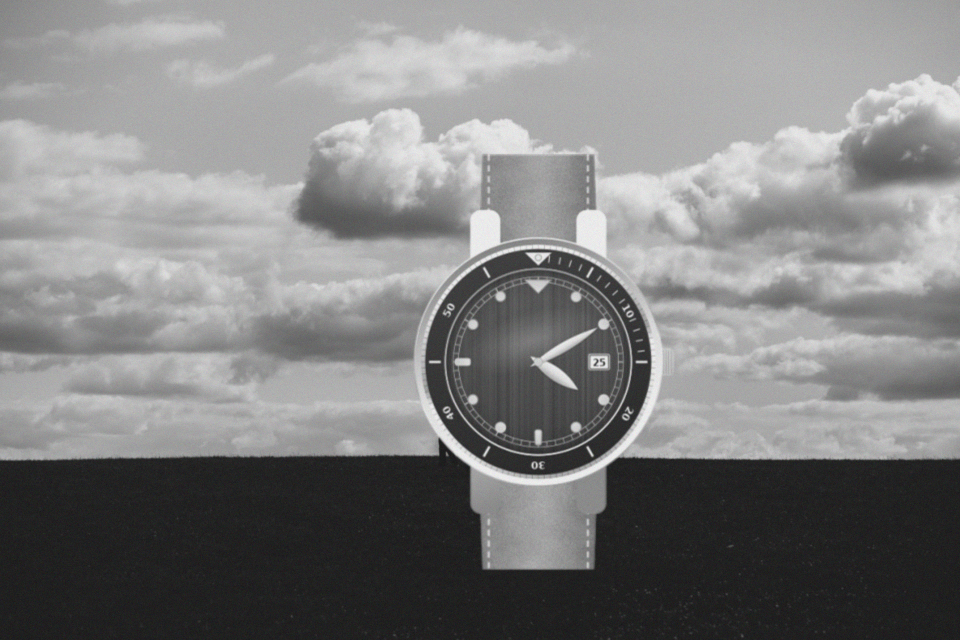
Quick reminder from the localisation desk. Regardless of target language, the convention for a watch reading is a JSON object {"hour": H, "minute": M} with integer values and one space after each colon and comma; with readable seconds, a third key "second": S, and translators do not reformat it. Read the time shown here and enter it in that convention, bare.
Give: {"hour": 4, "minute": 10}
